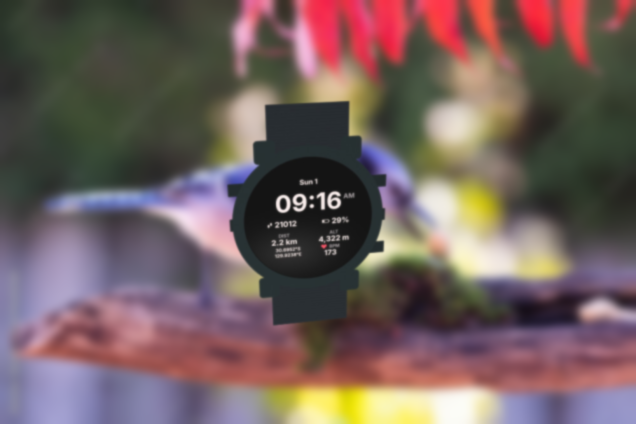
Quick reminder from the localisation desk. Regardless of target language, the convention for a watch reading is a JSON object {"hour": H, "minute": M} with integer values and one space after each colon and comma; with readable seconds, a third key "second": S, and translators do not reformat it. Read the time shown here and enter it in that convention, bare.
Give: {"hour": 9, "minute": 16}
